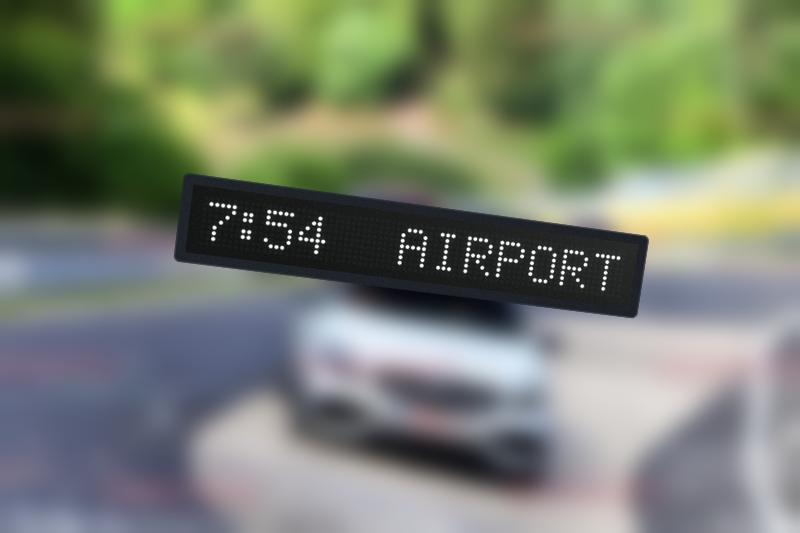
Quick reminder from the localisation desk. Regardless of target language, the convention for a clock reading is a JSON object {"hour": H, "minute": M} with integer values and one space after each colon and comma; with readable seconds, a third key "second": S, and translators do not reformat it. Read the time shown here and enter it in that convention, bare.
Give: {"hour": 7, "minute": 54}
